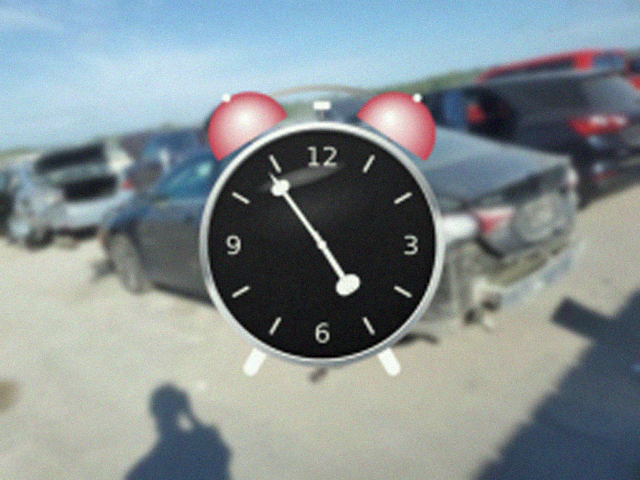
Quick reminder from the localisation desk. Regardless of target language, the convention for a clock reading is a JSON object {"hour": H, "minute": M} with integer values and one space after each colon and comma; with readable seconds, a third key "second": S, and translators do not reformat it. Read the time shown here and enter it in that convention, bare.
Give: {"hour": 4, "minute": 54}
